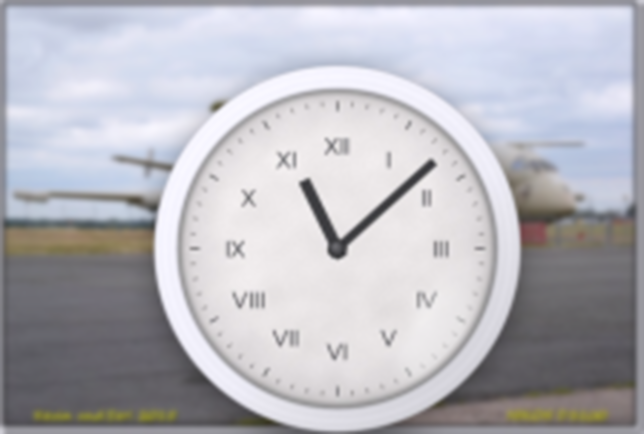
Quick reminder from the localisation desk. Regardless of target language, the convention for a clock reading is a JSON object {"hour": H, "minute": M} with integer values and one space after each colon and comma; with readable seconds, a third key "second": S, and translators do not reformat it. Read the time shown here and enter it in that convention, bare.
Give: {"hour": 11, "minute": 8}
